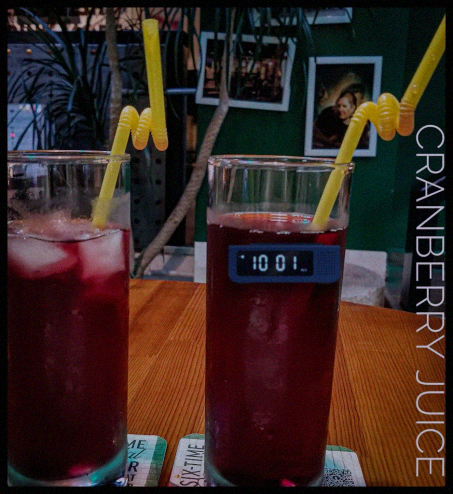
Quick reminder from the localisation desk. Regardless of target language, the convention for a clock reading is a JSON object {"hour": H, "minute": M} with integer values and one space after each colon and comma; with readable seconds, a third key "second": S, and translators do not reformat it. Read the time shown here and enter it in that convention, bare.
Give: {"hour": 10, "minute": 1}
